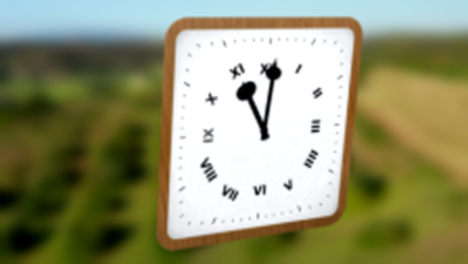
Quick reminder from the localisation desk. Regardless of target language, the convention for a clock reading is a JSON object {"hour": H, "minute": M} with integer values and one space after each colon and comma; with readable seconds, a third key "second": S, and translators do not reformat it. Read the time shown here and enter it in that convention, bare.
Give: {"hour": 11, "minute": 1}
